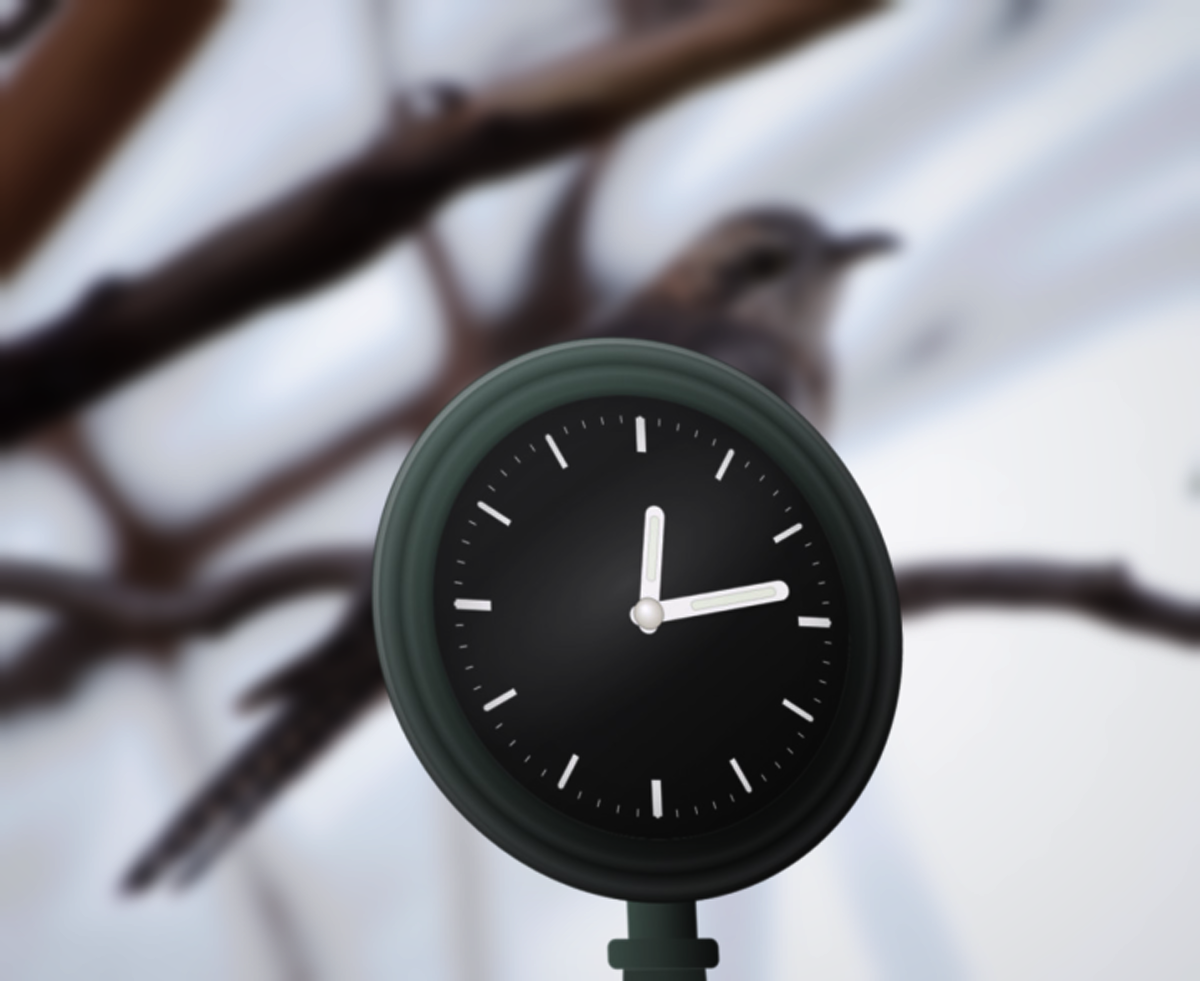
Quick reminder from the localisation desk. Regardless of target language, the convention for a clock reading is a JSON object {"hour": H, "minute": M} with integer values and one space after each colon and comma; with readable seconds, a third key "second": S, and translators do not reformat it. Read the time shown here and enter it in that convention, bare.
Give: {"hour": 12, "minute": 13}
